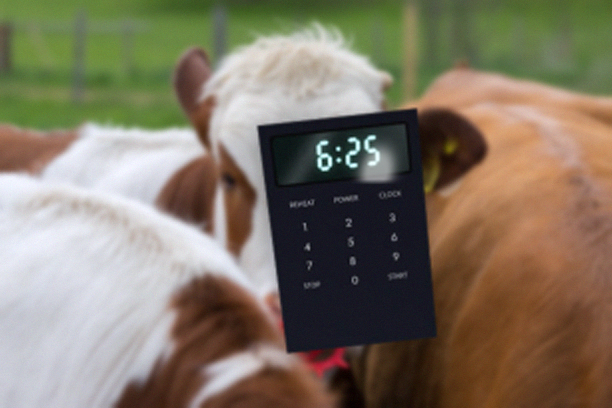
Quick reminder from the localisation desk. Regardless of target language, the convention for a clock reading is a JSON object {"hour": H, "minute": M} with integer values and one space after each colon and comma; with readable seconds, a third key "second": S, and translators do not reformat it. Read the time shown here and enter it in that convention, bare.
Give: {"hour": 6, "minute": 25}
